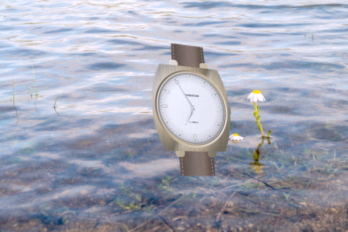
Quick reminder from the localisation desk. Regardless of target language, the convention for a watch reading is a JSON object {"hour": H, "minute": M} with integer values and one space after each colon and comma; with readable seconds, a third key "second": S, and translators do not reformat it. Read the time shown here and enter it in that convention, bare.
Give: {"hour": 6, "minute": 55}
